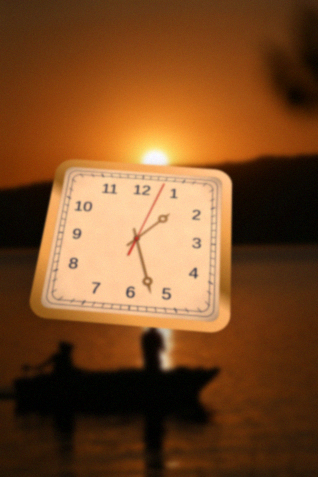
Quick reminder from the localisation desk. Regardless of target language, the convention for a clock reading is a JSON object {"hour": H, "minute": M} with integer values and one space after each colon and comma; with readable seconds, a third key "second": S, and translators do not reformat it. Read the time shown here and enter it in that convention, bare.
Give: {"hour": 1, "minute": 27, "second": 3}
